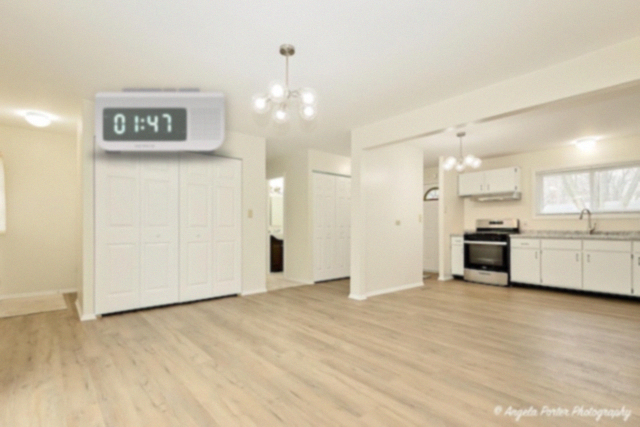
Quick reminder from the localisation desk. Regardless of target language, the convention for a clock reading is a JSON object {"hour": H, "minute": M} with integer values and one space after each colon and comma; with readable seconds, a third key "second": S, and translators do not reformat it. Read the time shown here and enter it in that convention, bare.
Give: {"hour": 1, "minute": 47}
